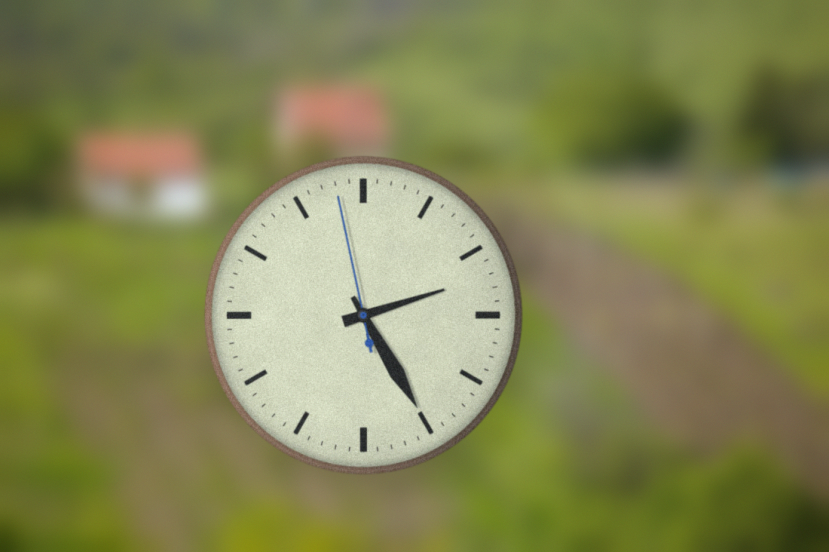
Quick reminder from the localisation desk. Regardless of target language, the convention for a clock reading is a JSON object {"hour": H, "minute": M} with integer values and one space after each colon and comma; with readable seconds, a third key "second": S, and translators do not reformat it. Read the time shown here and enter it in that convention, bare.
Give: {"hour": 2, "minute": 24, "second": 58}
